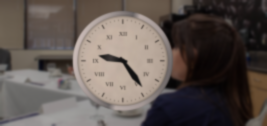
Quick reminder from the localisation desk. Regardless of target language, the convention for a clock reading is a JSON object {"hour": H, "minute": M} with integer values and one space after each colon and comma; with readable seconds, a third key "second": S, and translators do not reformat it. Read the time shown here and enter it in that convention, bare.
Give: {"hour": 9, "minute": 24}
